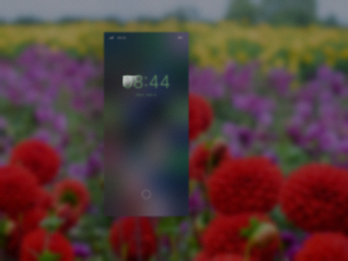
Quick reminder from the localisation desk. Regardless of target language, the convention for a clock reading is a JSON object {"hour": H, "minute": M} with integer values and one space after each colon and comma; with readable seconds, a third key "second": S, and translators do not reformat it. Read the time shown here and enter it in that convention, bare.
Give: {"hour": 8, "minute": 44}
